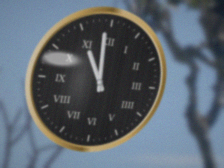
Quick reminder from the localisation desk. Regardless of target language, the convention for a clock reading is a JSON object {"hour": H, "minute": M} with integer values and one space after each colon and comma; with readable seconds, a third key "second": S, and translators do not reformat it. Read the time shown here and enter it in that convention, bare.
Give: {"hour": 10, "minute": 59}
